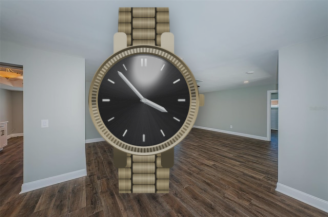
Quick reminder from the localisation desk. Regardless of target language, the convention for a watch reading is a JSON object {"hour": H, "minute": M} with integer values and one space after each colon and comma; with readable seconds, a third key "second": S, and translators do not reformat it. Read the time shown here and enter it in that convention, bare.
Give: {"hour": 3, "minute": 53}
